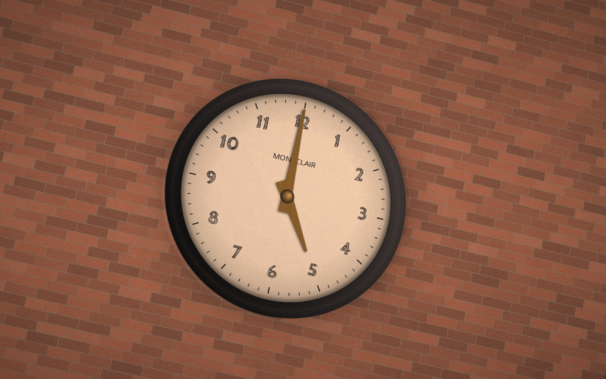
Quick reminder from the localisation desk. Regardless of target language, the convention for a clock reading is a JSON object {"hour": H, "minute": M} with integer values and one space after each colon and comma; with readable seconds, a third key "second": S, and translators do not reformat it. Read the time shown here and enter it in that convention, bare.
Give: {"hour": 5, "minute": 0}
